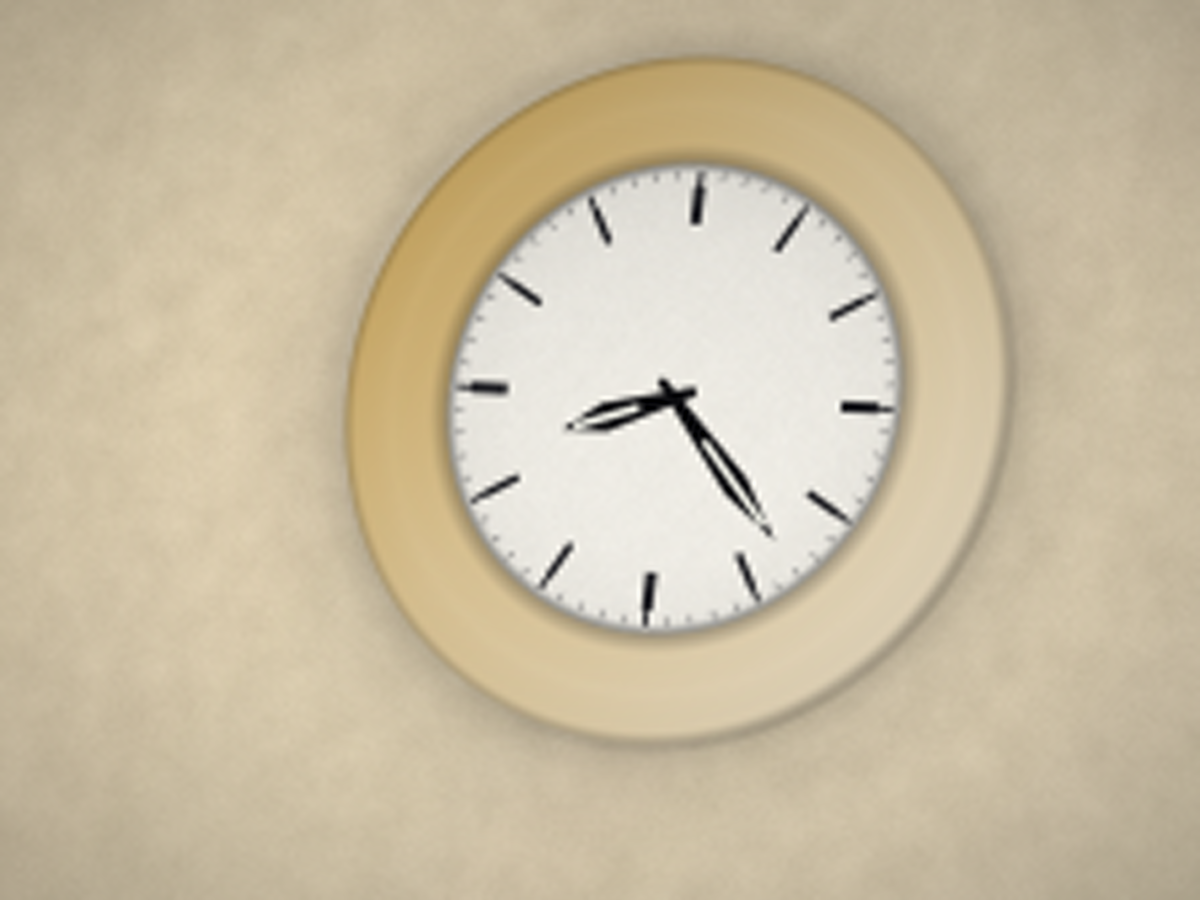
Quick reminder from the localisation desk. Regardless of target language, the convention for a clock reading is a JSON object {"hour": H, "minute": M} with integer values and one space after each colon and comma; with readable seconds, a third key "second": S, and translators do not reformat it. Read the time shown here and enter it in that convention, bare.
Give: {"hour": 8, "minute": 23}
